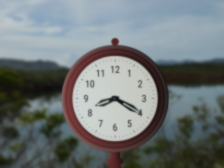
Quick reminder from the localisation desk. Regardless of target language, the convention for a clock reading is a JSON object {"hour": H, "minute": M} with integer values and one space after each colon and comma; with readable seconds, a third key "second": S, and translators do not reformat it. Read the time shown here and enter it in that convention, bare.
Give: {"hour": 8, "minute": 20}
